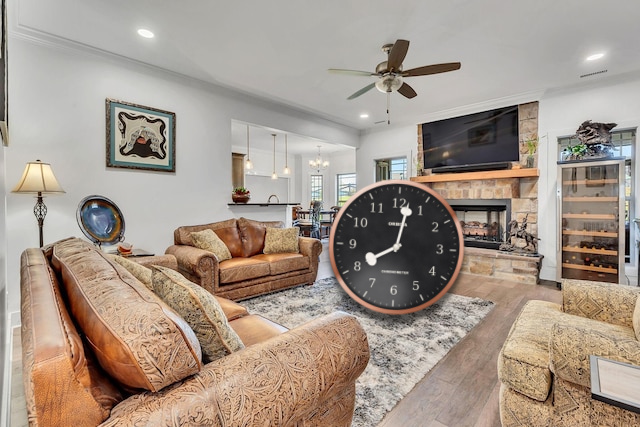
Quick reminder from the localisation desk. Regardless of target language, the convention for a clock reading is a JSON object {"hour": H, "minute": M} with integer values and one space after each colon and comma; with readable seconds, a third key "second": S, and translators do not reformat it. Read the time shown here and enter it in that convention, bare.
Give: {"hour": 8, "minute": 2}
